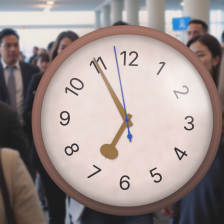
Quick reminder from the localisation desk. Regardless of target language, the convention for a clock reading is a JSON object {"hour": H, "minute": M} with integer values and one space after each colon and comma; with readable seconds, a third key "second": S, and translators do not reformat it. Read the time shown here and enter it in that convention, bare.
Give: {"hour": 6, "minute": 54, "second": 58}
